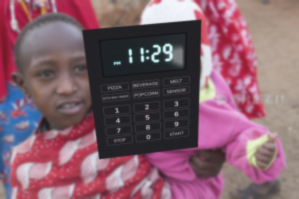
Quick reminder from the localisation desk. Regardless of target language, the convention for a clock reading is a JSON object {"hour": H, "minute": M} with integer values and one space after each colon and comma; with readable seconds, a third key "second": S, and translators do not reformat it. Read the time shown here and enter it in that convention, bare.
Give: {"hour": 11, "minute": 29}
